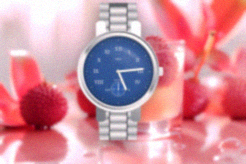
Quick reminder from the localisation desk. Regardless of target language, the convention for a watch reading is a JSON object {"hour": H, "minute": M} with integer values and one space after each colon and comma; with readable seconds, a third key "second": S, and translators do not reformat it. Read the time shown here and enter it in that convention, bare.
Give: {"hour": 5, "minute": 14}
